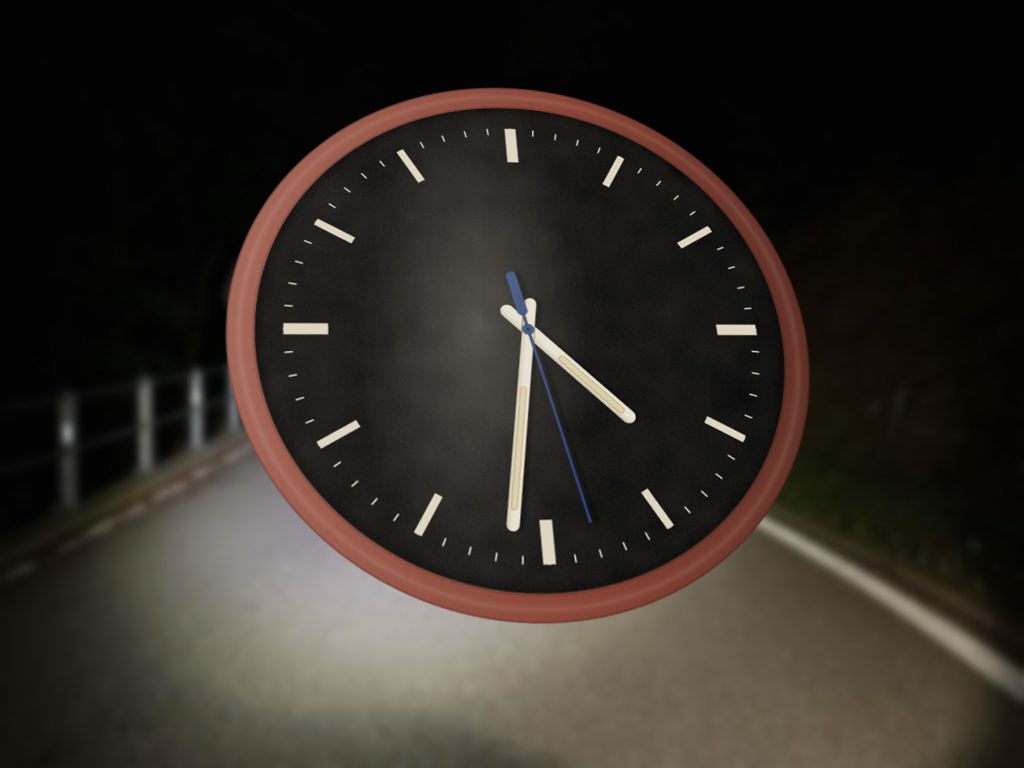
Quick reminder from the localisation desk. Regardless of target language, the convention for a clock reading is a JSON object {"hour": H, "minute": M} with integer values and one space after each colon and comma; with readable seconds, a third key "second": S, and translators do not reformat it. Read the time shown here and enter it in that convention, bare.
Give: {"hour": 4, "minute": 31, "second": 28}
